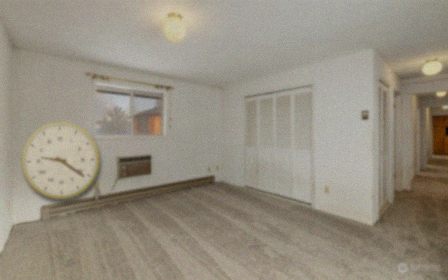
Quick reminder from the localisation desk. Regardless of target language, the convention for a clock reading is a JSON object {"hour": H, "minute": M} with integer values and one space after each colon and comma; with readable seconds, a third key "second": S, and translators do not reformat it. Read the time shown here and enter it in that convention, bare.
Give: {"hour": 9, "minute": 21}
